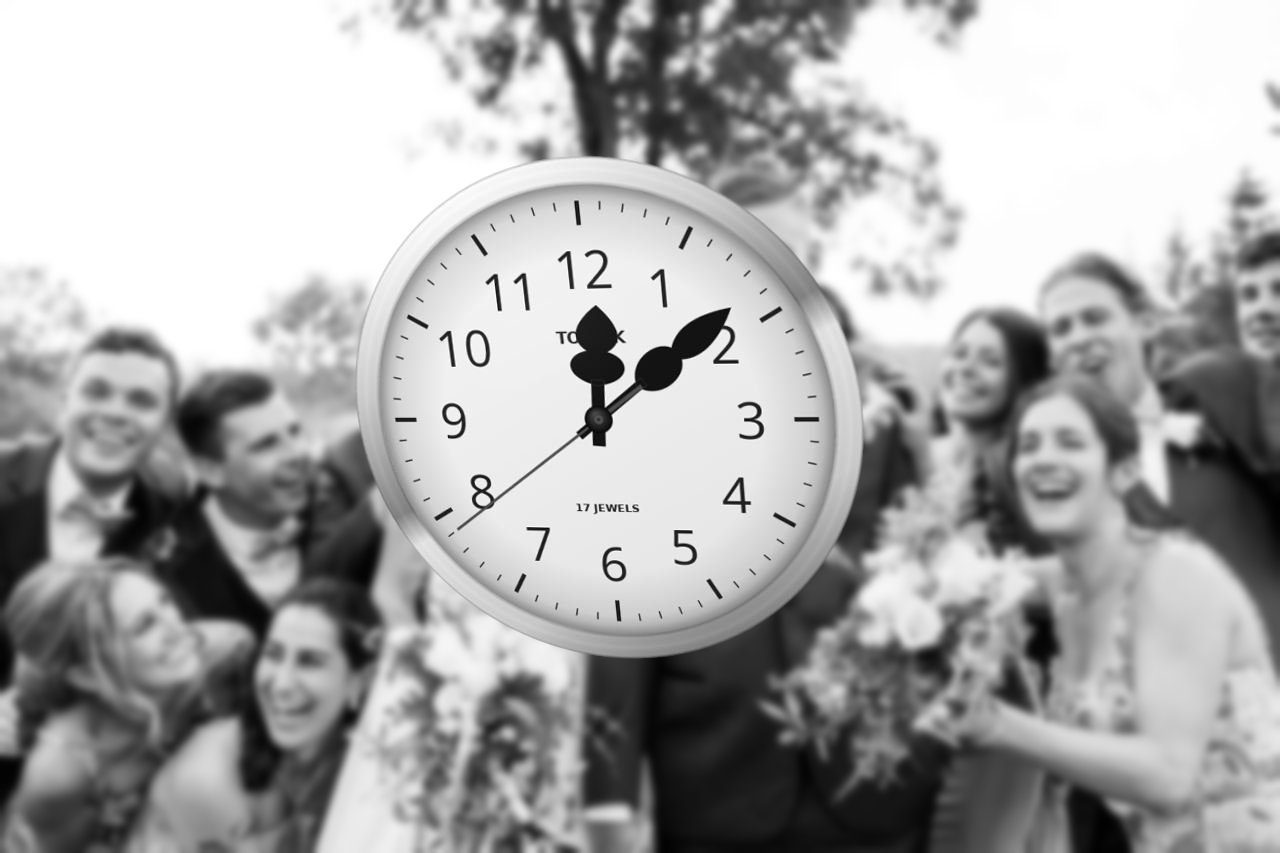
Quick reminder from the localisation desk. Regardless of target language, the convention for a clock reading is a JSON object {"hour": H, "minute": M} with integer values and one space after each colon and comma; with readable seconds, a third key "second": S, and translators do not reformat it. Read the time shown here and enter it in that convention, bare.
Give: {"hour": 12, "minute": 8, "second": 39}
